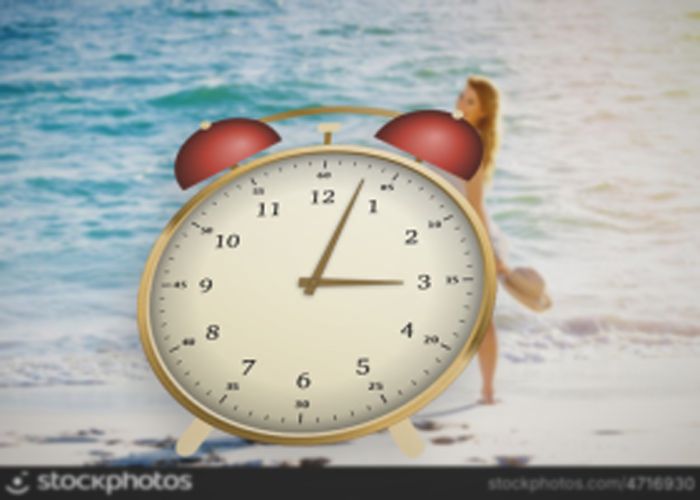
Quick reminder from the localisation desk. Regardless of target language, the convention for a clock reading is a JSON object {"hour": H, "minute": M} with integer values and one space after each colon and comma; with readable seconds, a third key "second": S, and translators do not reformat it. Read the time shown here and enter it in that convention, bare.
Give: {"hour": 3, "minute": 3}
